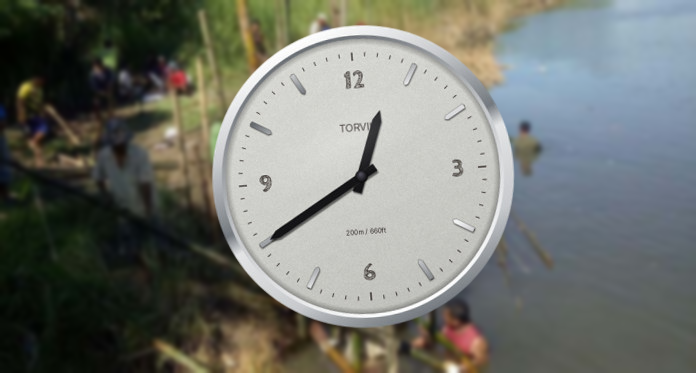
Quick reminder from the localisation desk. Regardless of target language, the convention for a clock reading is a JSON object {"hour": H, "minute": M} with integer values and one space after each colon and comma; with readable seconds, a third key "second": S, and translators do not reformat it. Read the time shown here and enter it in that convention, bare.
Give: {"hour": 12, "minute": 40}
